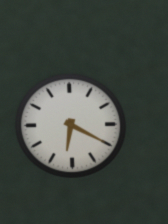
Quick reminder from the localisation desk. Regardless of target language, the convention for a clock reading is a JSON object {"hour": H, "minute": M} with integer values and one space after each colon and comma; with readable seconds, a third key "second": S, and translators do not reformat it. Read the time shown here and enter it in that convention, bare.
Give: {"hour": 6, "minute": 20}
